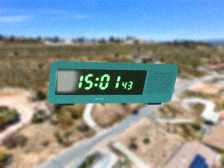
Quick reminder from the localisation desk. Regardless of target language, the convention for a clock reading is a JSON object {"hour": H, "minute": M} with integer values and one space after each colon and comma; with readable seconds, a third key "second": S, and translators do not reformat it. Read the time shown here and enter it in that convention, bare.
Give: {"hour": 15, "minute": 1, "second": 43}
